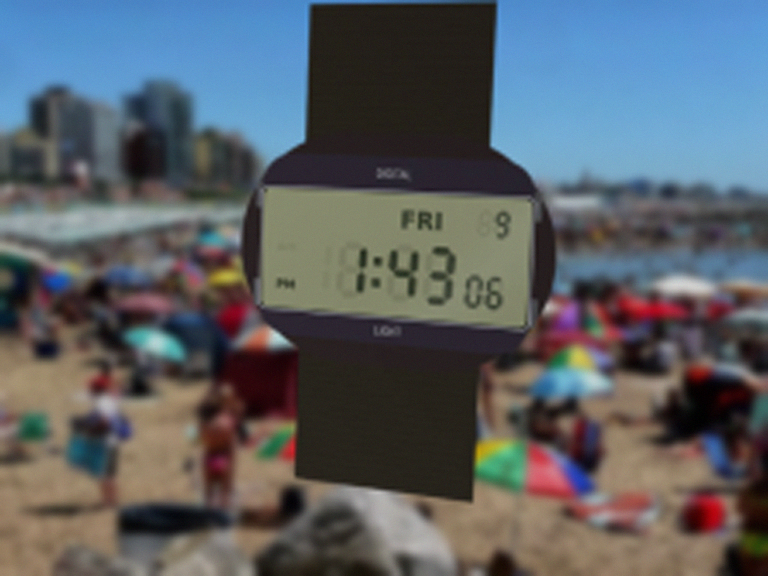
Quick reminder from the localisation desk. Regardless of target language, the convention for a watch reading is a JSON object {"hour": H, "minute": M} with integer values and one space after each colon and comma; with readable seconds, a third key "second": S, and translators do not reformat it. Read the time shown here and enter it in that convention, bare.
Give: {"hour": 1, "minute": 43, "second": 6}
